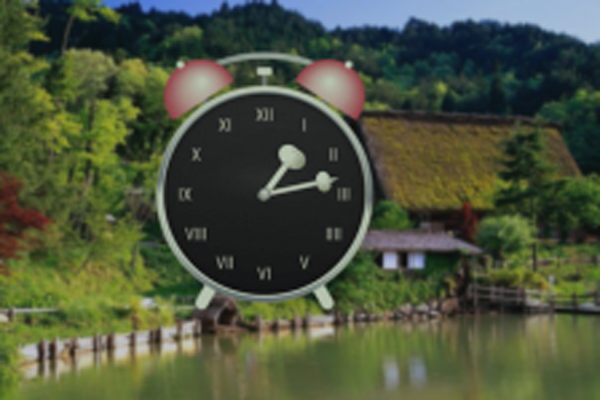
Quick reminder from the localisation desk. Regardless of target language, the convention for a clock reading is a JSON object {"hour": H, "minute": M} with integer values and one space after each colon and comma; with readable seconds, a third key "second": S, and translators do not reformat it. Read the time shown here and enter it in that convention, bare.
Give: {"hour": 1, "minute": 13}
